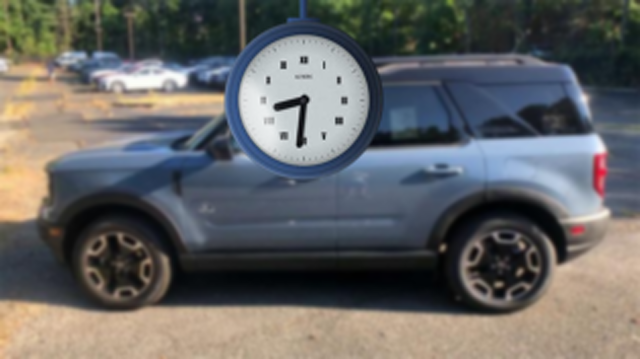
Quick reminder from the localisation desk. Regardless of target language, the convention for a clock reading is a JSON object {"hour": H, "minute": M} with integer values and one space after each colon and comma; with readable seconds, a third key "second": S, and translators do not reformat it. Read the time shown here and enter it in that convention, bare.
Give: {"hour": 8, "minute": 31}
